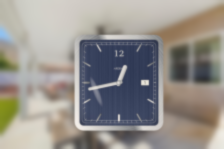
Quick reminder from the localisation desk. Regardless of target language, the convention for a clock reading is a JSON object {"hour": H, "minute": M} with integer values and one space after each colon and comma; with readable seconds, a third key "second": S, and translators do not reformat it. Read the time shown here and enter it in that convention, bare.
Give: {"hour": 12, "minute": 43}
